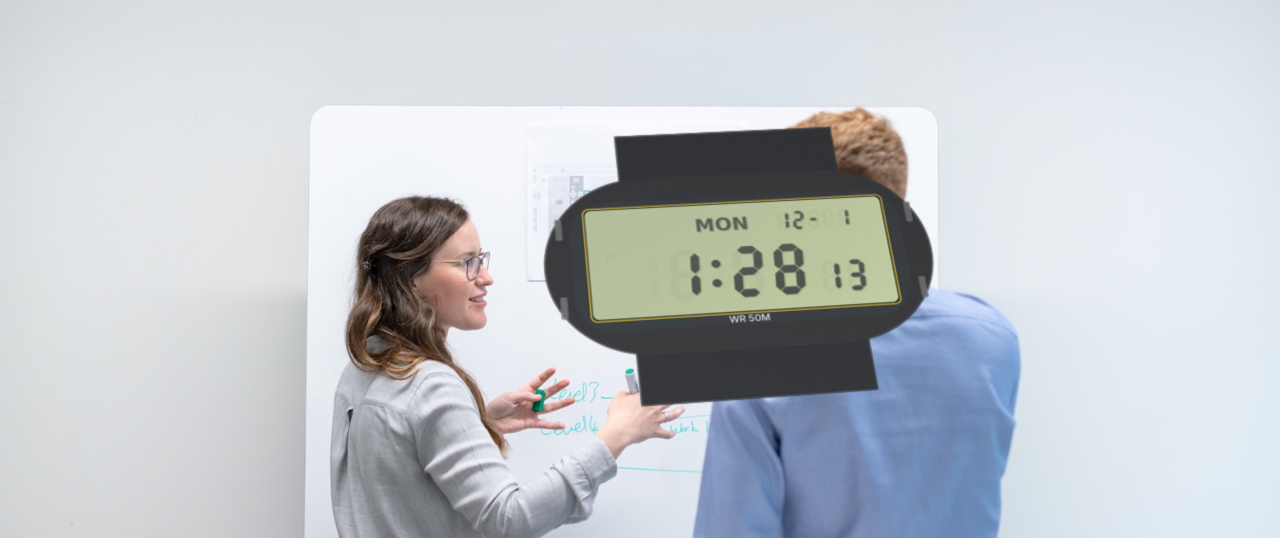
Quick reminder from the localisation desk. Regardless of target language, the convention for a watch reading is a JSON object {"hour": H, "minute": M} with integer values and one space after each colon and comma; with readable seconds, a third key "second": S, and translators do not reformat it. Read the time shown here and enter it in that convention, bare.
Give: {"hour": 1, "minute": 28, "second": 13}
